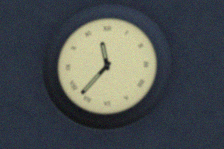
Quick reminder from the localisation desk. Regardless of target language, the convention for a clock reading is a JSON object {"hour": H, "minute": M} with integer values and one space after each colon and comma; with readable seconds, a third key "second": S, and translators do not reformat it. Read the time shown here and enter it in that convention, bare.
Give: {"hour": 11, "minute": 37}
